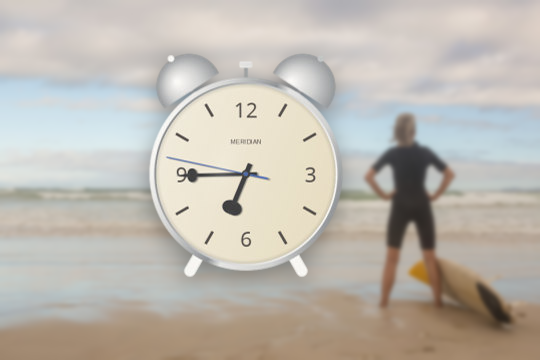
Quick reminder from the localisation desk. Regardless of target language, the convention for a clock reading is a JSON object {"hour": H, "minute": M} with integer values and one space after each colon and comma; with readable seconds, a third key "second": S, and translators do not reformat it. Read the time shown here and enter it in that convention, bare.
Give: {"hour": 6, "minute": 44, "second": 47}
